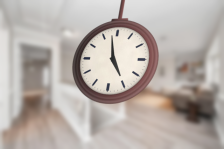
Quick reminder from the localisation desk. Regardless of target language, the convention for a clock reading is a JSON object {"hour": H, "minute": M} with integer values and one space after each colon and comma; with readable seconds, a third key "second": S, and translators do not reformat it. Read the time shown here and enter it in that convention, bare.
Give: {"hour": 4, "minute": 58}
